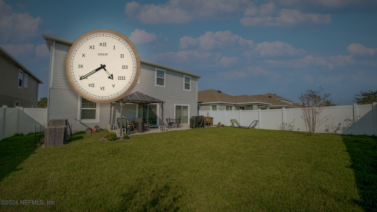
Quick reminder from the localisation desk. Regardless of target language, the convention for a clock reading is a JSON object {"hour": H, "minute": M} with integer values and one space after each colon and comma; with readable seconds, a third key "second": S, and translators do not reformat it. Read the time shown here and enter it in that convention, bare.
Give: {"hour": 4, "minute": 40}
